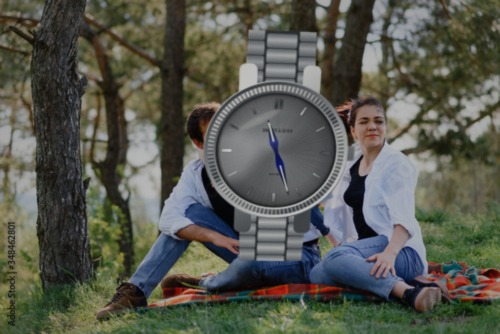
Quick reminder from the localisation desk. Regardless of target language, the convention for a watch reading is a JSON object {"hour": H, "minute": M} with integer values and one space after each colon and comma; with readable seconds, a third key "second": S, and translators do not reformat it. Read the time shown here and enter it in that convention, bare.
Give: {"hour": 11, "minute": 27}
